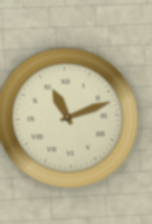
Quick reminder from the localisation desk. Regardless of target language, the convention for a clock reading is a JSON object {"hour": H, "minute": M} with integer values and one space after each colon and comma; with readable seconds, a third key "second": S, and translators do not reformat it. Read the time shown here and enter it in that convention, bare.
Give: {"hour": 11, "minute": 12}
